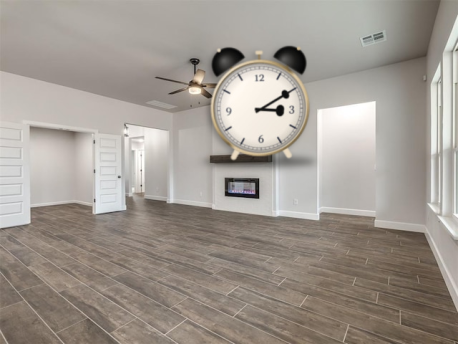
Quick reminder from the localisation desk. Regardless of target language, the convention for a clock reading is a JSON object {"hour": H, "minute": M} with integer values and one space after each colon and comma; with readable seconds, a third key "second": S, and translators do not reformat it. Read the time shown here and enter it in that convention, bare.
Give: {"hour": 3, "minute": 10}
